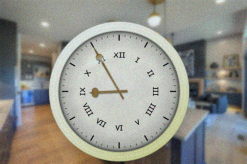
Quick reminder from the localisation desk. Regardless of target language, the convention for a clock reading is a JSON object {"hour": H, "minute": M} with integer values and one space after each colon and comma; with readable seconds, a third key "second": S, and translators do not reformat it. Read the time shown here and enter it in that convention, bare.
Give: {"hour": 8, "minute": 55}
